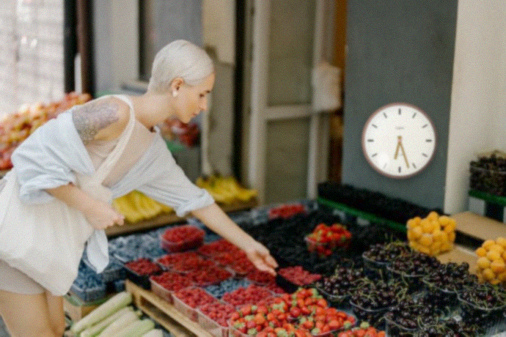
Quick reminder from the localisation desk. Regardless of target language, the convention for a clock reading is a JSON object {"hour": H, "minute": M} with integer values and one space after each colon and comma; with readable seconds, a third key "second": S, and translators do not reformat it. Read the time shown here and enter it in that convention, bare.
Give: {"hour": 6, "minute": 27}
